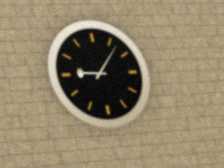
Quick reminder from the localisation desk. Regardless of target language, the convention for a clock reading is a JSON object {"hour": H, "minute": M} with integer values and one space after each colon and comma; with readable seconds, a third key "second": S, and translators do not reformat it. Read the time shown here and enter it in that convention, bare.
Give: {"hour": 9, "minute": 7}
